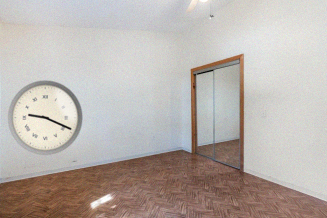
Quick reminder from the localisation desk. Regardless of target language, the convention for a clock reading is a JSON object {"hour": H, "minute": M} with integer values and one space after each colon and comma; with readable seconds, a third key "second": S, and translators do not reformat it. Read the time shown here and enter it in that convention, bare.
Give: {"hour": 9, "minute": 19}
